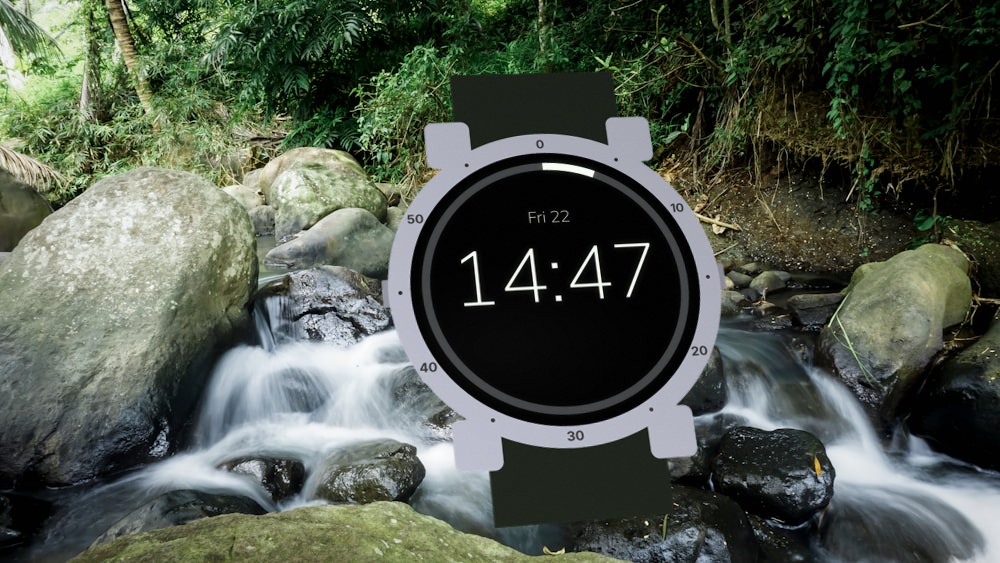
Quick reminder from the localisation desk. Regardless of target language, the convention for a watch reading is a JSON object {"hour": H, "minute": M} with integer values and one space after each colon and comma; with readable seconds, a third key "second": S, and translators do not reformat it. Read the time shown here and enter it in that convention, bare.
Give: {"hour": 14, "minute": 47}
